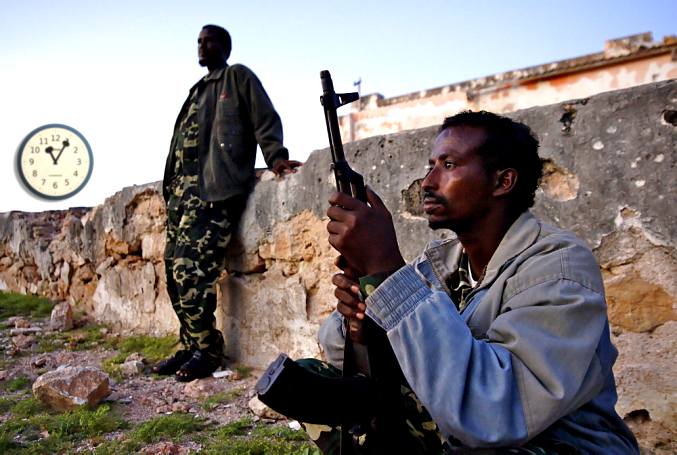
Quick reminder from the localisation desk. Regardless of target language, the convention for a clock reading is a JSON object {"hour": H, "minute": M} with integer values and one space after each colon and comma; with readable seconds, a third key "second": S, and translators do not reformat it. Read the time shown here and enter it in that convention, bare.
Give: {"hour": 11, "minute": 5}
